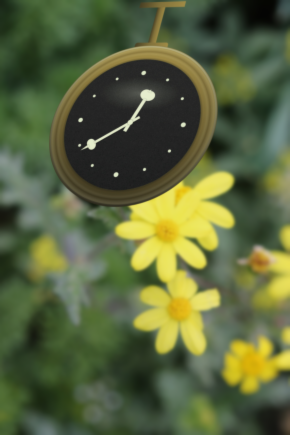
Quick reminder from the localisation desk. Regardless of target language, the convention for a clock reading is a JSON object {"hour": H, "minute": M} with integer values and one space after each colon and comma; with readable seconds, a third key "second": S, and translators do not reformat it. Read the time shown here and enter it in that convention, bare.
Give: {"hour": 12, "minute": 39}
